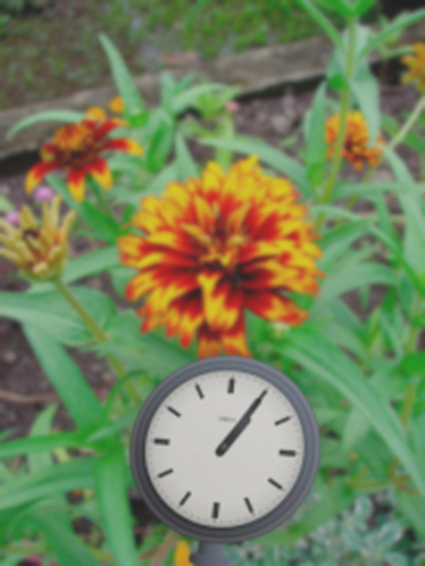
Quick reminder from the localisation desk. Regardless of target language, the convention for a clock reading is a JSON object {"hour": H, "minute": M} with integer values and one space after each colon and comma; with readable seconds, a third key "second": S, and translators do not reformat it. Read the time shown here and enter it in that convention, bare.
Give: {"hour": 1, "minute": 5}
